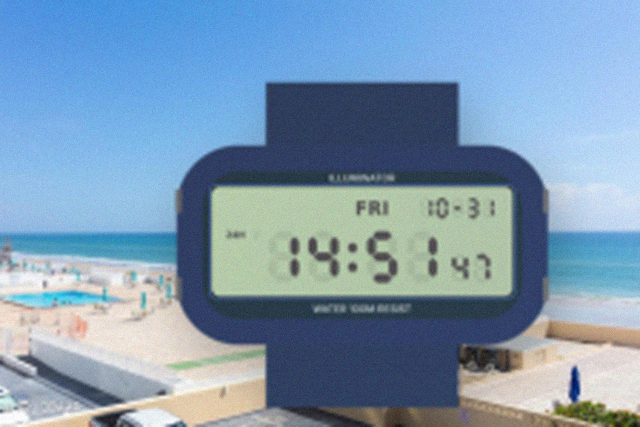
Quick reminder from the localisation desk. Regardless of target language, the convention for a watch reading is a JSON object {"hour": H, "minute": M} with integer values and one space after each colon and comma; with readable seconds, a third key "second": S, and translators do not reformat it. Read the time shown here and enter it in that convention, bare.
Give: {"hour": 14, "minute": 51, "second": 47}
